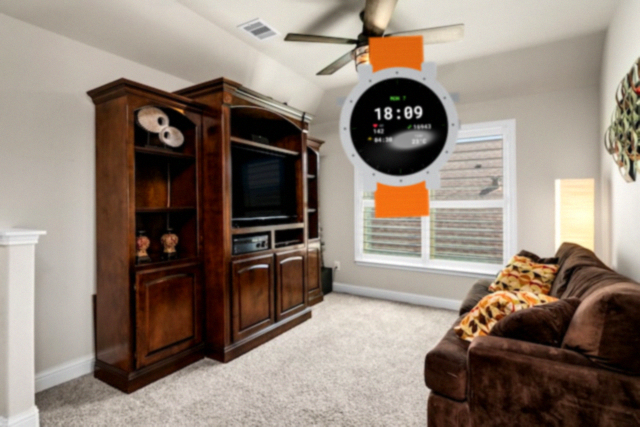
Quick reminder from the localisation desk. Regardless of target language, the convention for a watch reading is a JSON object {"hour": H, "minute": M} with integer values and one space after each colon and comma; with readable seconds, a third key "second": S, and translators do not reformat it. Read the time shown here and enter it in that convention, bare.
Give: {"hour": 18, "minute": 9}
